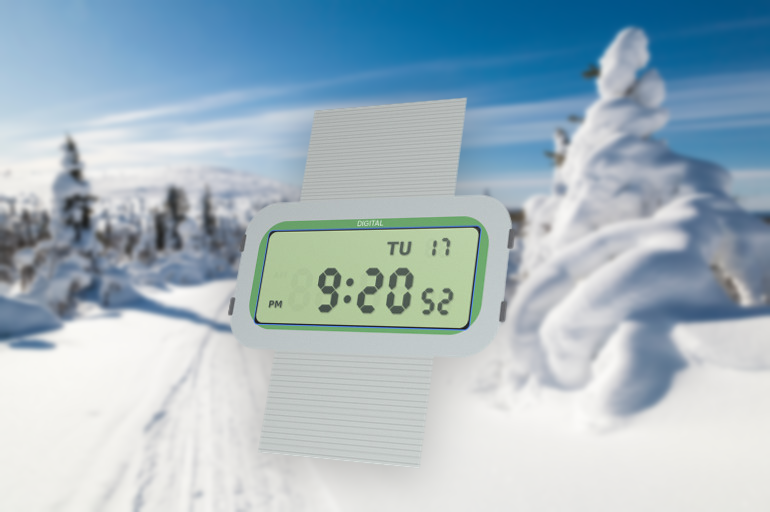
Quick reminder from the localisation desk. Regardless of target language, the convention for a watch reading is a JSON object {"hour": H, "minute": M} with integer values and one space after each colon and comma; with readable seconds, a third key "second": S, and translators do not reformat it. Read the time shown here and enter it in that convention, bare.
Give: {"hour": 9, "minute": 20, "second": 52}
